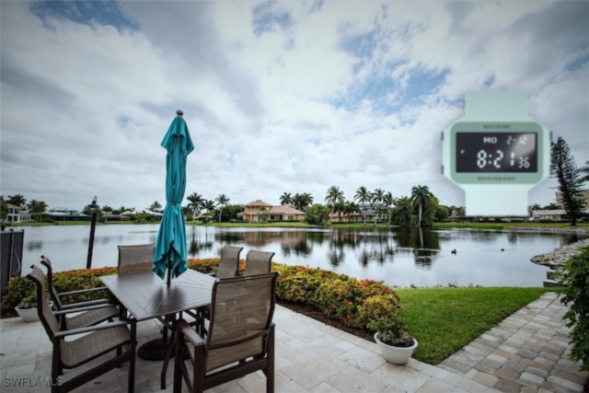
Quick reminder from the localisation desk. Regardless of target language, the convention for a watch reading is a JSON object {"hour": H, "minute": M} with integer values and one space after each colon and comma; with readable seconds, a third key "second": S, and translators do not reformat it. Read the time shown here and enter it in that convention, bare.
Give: {"hour": 8, "minute": 21, "second": 36}
